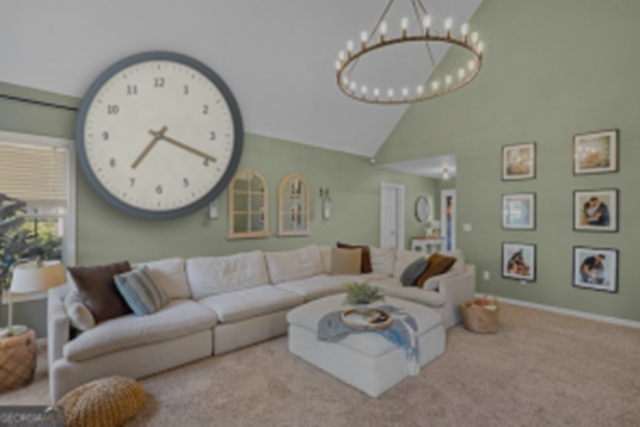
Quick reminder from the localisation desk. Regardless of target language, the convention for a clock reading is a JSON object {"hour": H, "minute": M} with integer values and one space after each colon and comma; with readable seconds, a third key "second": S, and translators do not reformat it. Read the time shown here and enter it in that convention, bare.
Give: {"hour": 7, "minute": 19}
